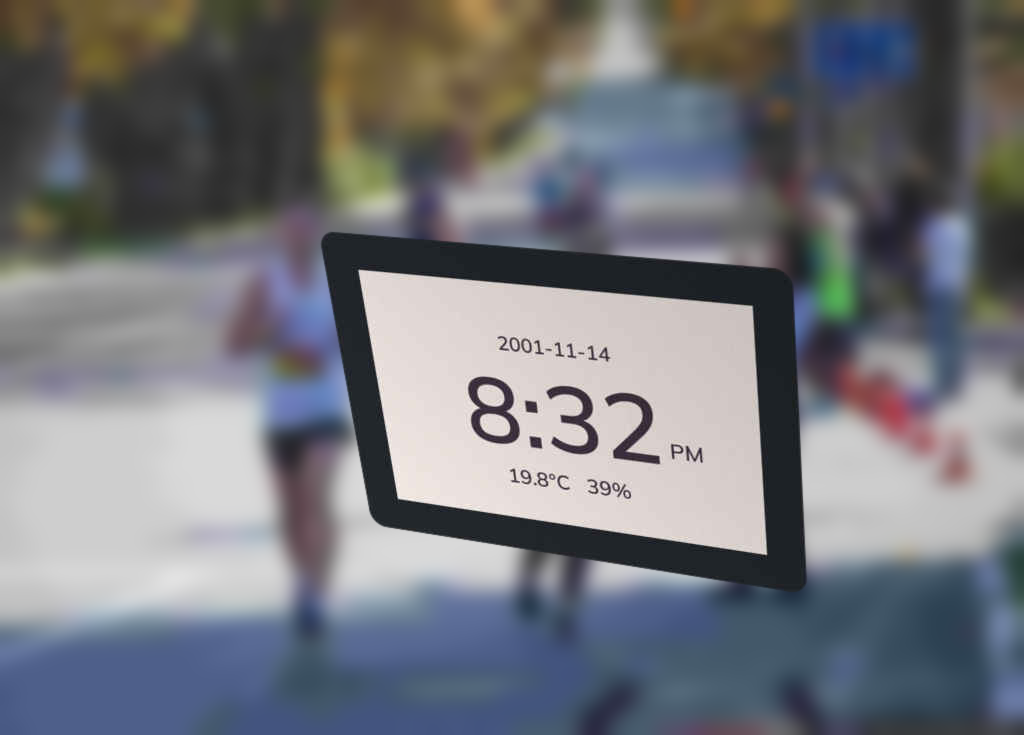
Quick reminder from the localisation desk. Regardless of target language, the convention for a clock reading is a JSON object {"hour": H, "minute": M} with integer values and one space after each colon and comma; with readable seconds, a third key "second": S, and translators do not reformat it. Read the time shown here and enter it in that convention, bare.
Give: {"hour": 8, "minute": 32}
